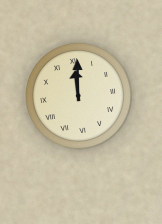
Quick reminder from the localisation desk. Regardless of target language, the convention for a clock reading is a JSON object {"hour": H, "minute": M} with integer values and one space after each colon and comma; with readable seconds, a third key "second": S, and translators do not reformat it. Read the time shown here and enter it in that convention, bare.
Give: {"hour": 12, "minute": 1}
